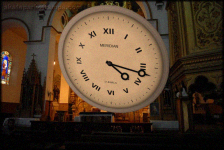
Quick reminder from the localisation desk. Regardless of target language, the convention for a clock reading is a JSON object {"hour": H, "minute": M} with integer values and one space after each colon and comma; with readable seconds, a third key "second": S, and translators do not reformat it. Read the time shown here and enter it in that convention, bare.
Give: {"hour": 4, "minute": 17}
